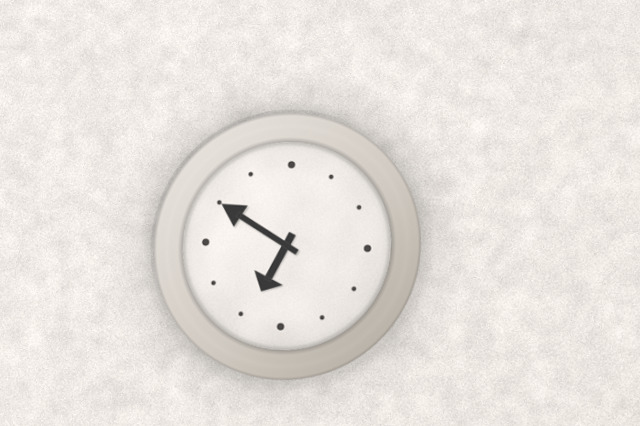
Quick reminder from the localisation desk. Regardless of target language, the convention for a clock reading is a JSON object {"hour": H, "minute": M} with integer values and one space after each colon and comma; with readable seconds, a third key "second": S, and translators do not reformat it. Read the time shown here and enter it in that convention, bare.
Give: {"hour": 6, "minute": 50}
